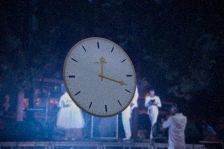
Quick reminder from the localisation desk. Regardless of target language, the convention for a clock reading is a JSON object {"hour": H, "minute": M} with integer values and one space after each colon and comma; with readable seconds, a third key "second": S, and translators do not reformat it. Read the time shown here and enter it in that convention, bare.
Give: {"hour": 12, "minute": 18}
